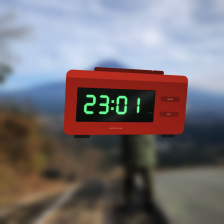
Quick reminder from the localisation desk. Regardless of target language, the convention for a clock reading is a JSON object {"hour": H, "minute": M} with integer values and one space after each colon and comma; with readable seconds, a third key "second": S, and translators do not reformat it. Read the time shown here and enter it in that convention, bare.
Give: {"hour": 23, "minute": 1}
